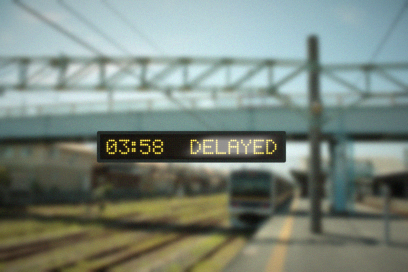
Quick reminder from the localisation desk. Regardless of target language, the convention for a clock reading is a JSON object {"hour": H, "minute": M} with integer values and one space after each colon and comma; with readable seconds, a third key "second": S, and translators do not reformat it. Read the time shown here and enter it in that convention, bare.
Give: {"hour": 3, "minute": 58}
